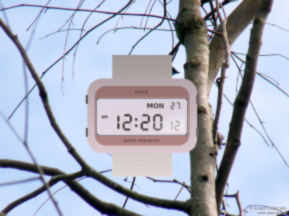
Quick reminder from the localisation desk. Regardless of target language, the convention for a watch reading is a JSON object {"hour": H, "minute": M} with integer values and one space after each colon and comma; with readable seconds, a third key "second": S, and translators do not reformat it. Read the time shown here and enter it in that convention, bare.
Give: {"hour": 12, "minute": 20, "second": 12}
